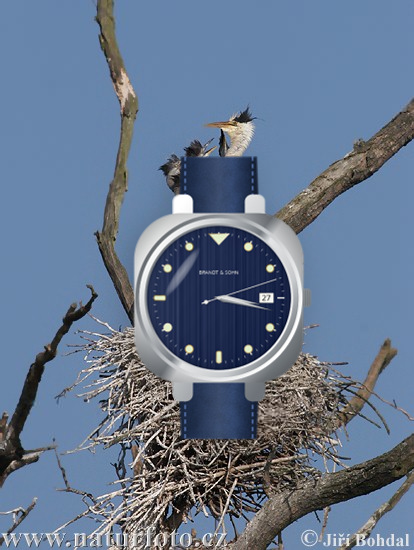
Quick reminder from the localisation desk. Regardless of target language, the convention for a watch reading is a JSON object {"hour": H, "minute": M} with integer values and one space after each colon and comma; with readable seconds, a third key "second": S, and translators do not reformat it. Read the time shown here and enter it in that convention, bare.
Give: {"hour": 3, "minute": 17, "second": 12}
